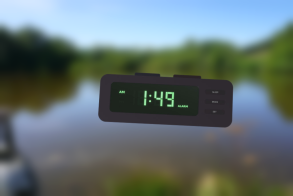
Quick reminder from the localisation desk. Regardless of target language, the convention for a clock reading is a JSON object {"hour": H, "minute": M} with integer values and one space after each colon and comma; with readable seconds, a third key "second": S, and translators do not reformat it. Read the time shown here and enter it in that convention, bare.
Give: {"hour": 1, "minute": 49}
